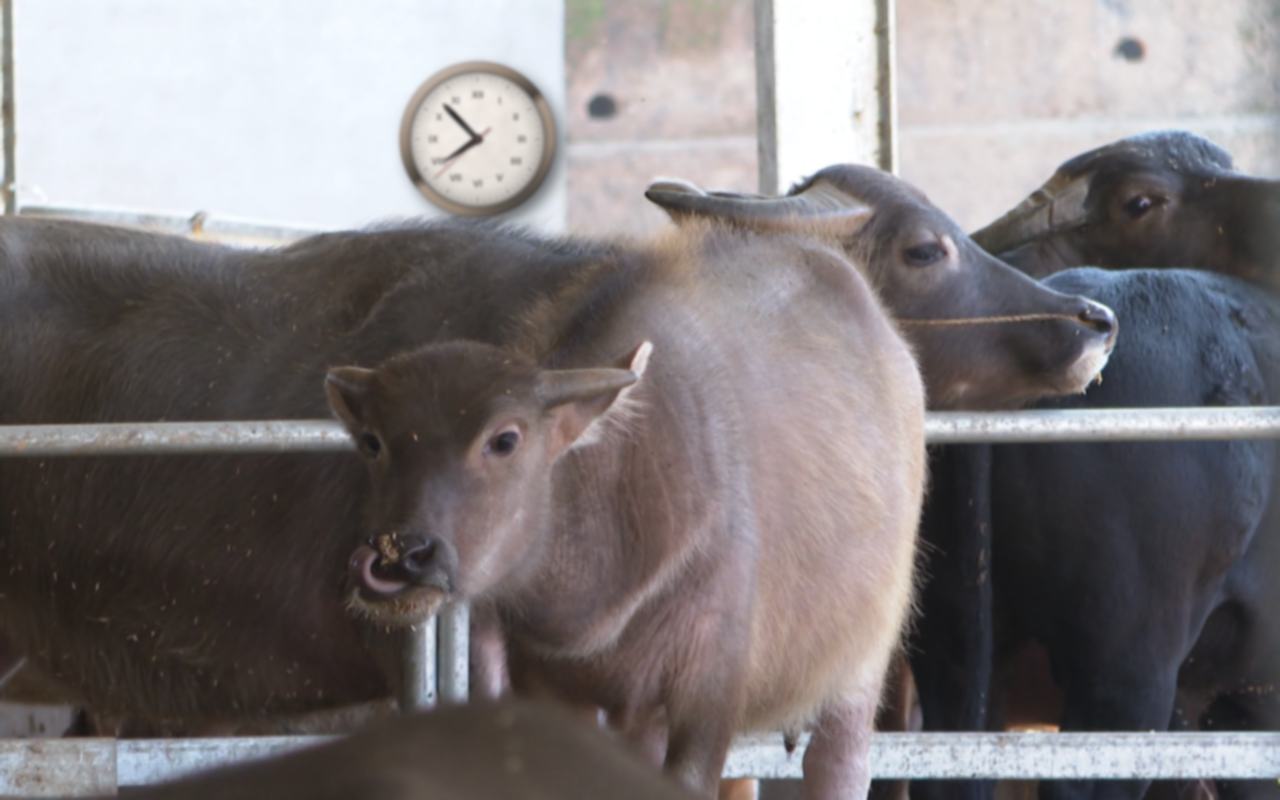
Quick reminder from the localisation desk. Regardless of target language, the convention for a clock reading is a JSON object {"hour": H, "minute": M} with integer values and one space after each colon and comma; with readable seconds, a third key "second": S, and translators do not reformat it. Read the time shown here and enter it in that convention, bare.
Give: {"hour": 7, "minute": 52, "second": 38}
